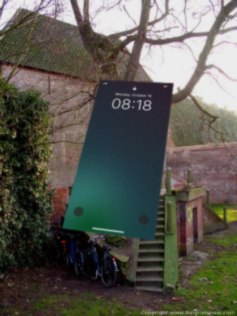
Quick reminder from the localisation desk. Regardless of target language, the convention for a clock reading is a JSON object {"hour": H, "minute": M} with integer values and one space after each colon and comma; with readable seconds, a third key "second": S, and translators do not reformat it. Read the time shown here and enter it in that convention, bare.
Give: {"hour": 8, "minute": 18}
